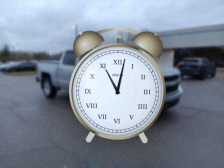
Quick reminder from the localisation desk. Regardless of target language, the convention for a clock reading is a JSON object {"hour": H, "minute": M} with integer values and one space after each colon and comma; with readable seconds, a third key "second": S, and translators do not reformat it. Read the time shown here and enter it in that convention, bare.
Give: {"hour": 11, "minute": 2}
